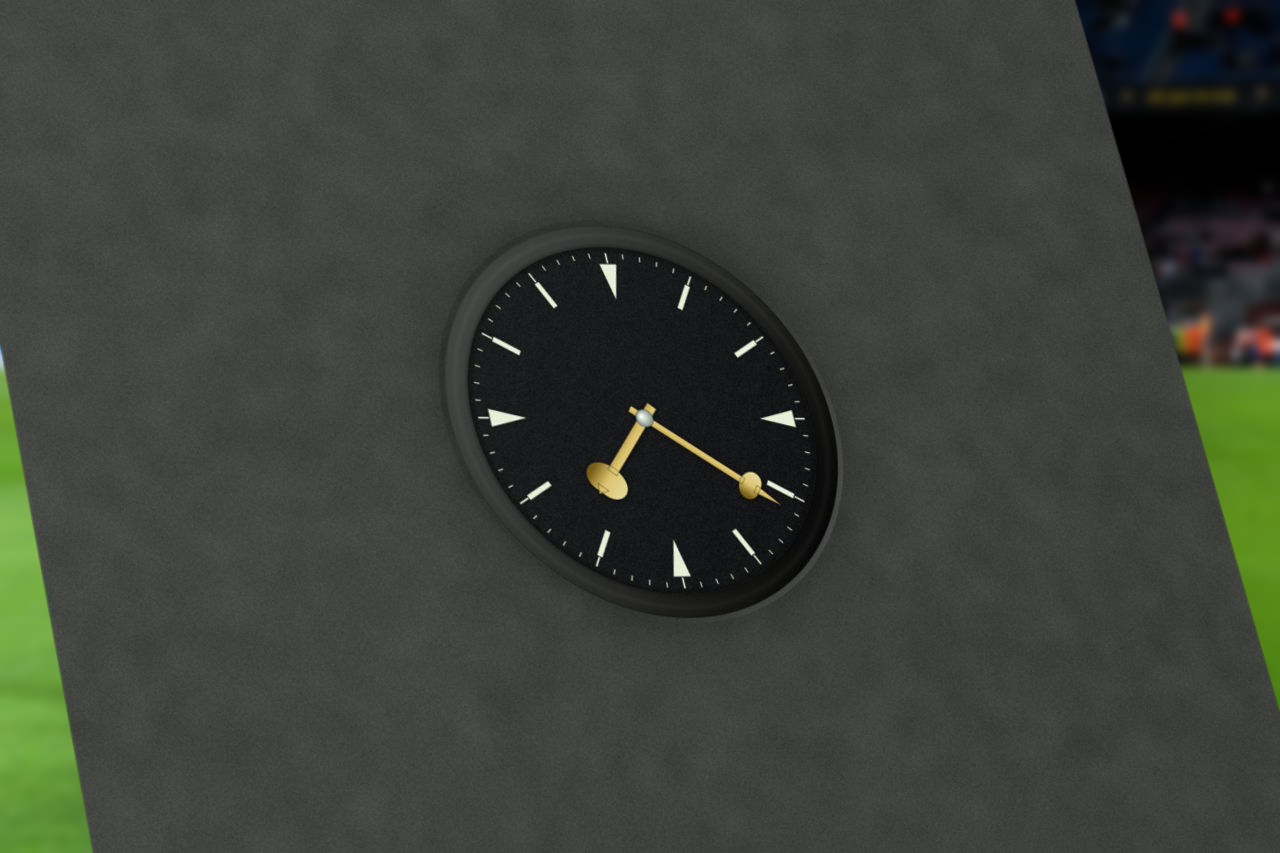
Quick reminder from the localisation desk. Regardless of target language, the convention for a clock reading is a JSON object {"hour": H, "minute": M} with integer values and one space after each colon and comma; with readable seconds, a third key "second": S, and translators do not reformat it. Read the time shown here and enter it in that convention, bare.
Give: {"hour": 7, "minute": 21}
